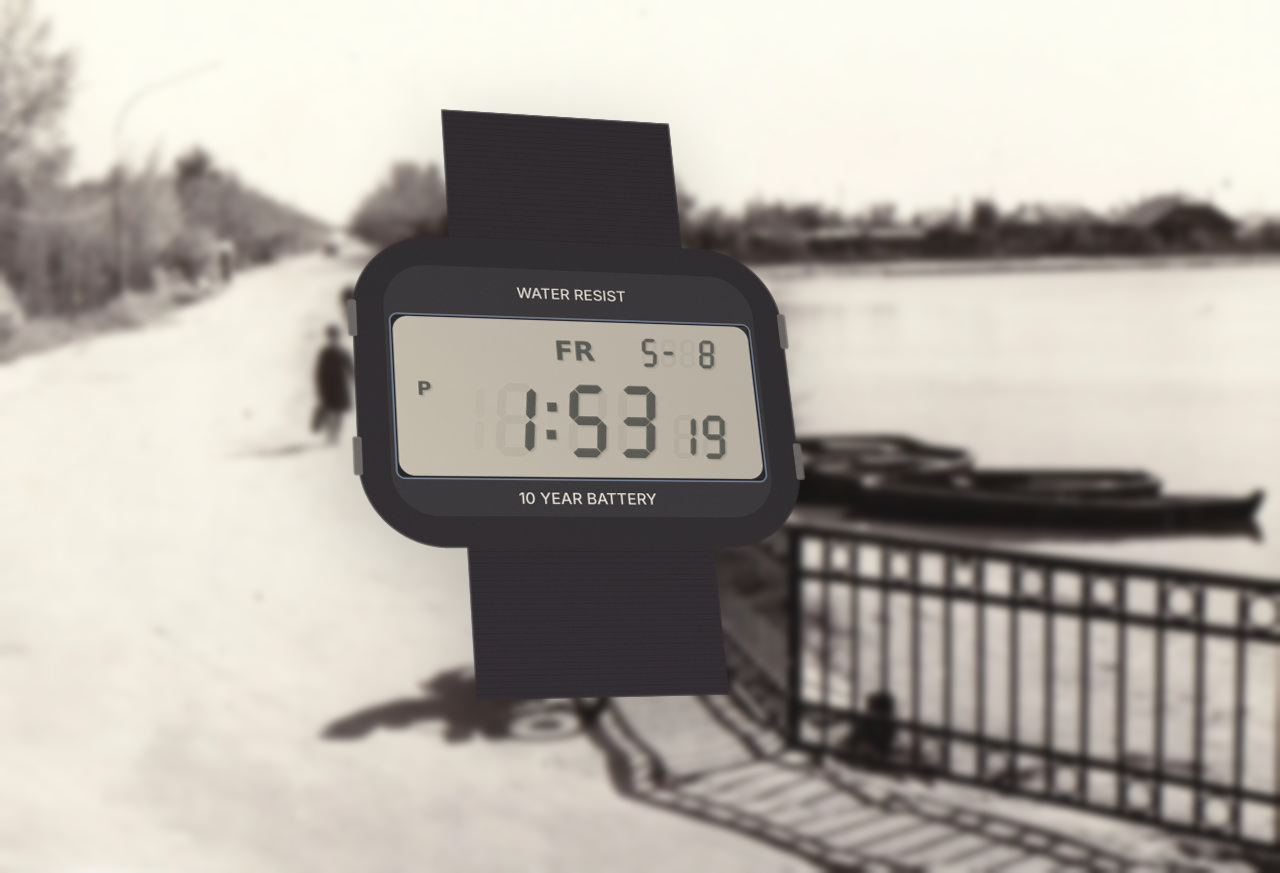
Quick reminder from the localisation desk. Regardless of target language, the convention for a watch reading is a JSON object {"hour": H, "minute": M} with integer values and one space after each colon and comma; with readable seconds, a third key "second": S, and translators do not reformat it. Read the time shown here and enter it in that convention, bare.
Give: {"hour": 1, "minute": 53, "second": 19}
